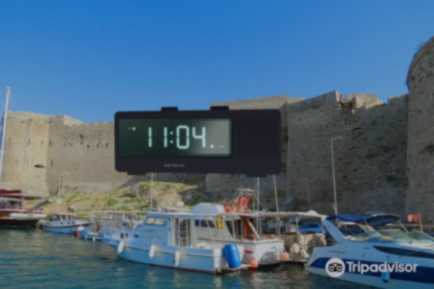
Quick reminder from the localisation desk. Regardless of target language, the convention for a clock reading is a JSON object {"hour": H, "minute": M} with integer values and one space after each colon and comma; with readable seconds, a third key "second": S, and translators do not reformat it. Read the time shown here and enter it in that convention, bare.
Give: {"hour": 11, "minute": 4}
